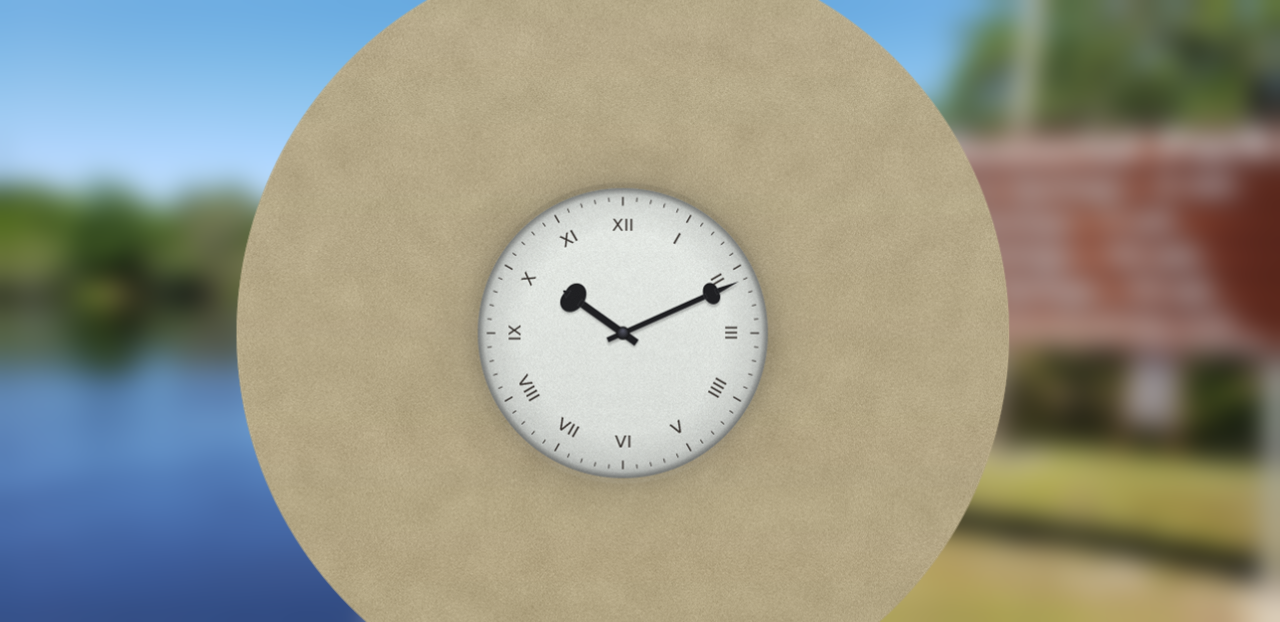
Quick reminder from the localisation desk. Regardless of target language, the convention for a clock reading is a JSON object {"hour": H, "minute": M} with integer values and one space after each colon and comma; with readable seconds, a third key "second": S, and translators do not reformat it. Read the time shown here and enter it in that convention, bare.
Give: {"hour": 10, "minute": 11}
